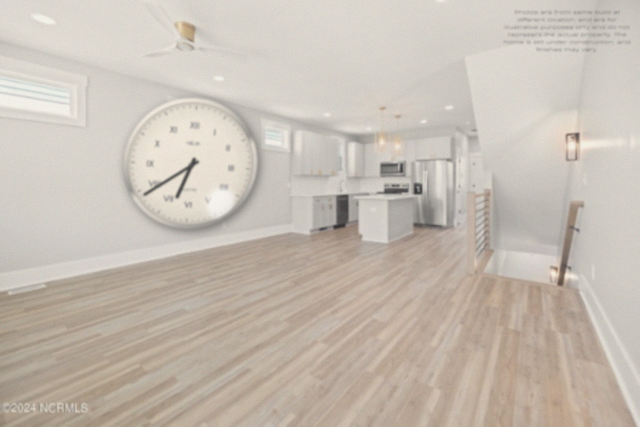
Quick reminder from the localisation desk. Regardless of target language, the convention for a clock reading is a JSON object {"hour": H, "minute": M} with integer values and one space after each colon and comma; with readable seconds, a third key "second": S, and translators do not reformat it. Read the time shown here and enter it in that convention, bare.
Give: {"hour": 6, "minute": 39}
